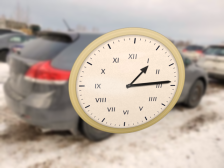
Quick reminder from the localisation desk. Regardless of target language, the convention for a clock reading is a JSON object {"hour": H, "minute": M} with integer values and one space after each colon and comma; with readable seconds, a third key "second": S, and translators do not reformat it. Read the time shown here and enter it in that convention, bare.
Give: {"hour": 1, "minute": 14}
